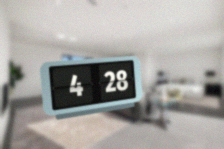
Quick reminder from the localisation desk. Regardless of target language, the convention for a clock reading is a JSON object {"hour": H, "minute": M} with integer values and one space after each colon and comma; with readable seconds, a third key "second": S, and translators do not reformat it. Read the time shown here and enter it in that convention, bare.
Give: {"hour": 4, "minute": 28}
